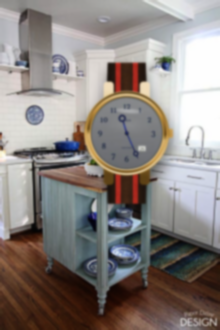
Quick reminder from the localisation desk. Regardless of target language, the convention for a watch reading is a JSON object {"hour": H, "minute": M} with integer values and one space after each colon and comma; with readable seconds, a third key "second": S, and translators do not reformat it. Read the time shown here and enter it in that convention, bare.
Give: {"hour": 11, "minute": 26}
